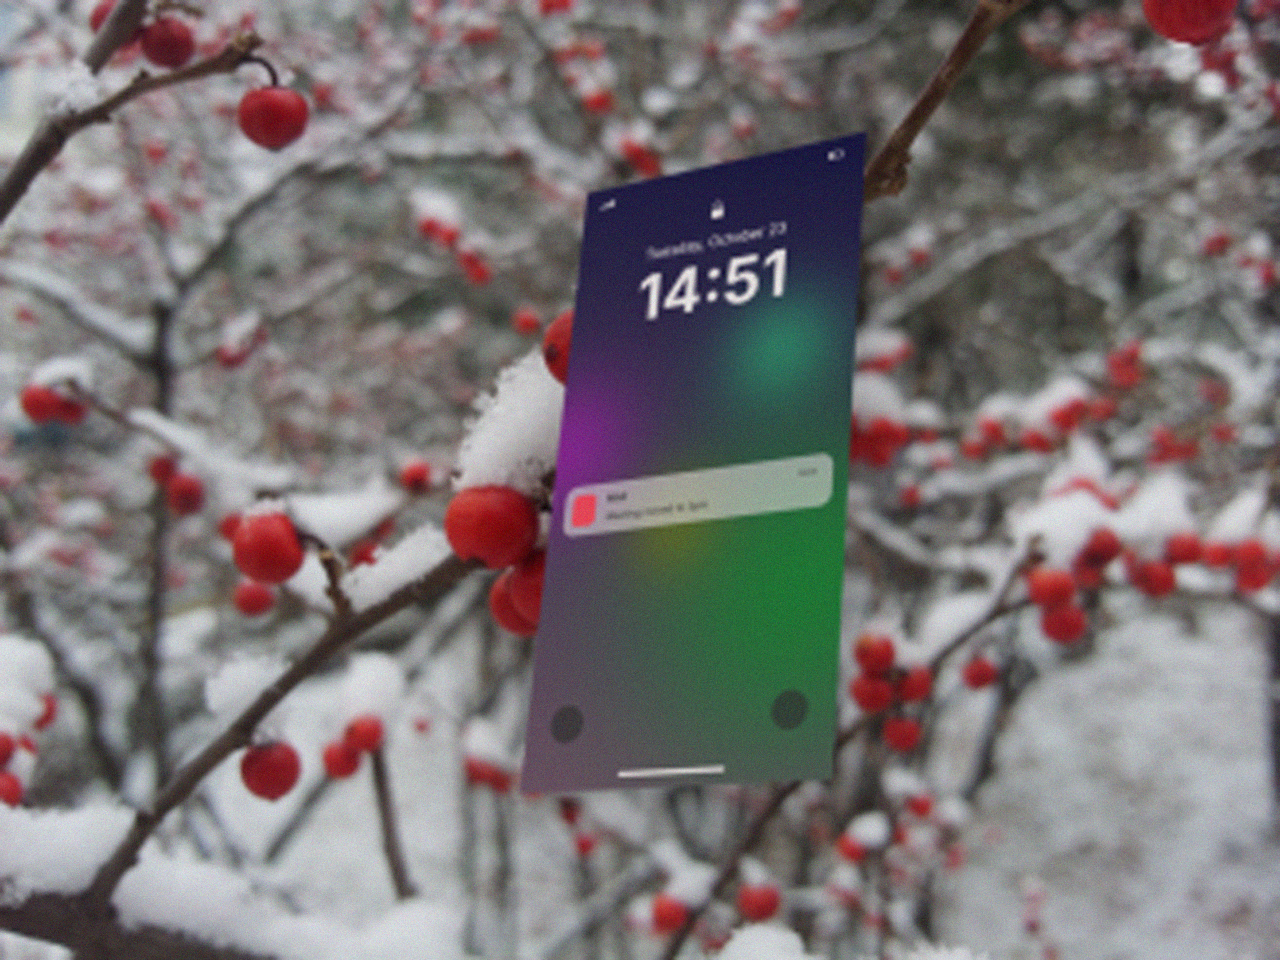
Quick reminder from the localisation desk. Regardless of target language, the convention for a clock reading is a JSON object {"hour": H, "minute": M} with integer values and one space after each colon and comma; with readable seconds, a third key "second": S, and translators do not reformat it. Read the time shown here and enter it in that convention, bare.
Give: {"hour": 14, "minute": 51}
